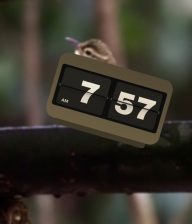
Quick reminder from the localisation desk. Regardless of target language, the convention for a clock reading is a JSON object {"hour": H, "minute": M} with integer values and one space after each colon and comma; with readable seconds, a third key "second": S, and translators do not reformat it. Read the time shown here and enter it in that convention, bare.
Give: {"hour": 7, "minute": 57}
